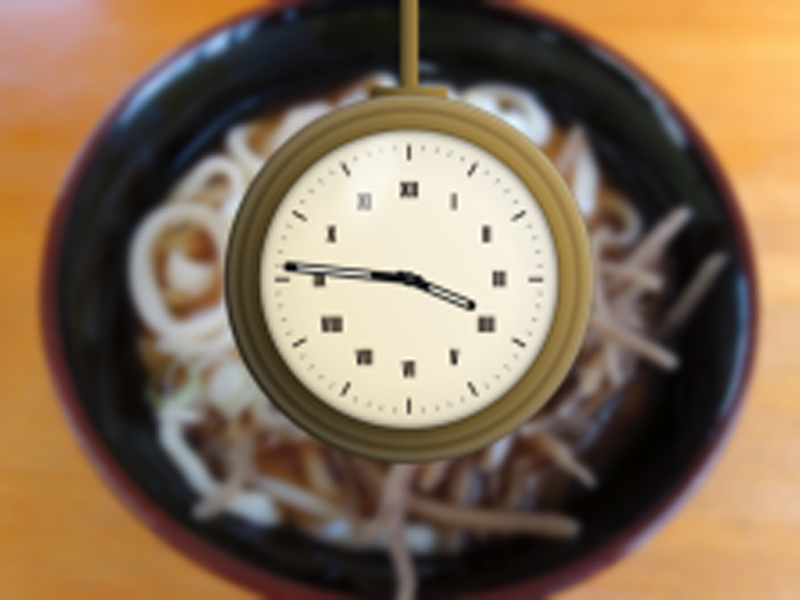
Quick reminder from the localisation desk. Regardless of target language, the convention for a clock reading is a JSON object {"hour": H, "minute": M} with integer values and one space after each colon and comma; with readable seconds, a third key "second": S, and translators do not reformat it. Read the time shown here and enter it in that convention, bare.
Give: {"hour": 3, "minute": 46}
